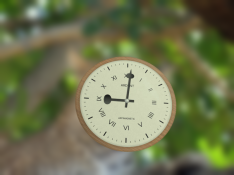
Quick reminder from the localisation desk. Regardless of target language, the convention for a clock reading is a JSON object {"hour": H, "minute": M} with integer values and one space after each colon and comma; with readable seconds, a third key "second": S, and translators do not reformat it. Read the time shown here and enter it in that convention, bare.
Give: {"hour": 9, "minute": 1}
